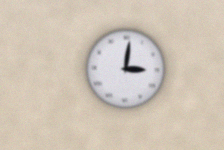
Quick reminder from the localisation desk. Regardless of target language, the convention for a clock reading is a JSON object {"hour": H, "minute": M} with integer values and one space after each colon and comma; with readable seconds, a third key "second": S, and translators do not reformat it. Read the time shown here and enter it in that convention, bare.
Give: {"hour": 3, "minute": 1}
